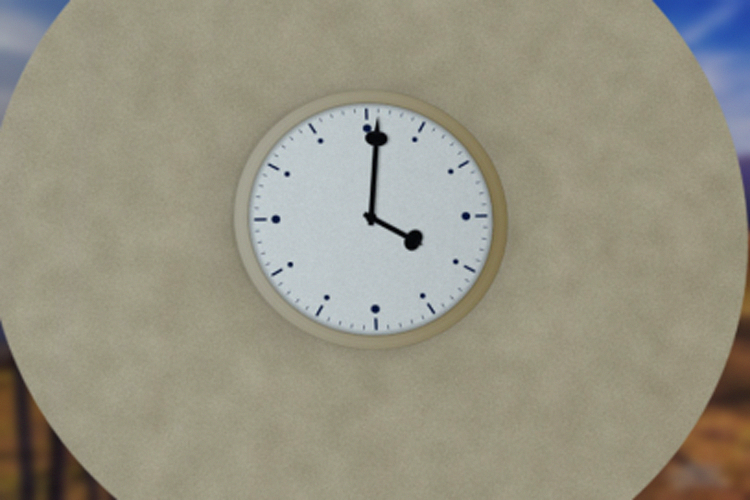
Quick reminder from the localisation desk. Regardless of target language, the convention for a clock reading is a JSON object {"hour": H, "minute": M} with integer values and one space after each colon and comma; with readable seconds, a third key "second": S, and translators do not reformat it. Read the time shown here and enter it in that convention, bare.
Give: {"hour": 4, "minute": 1}
